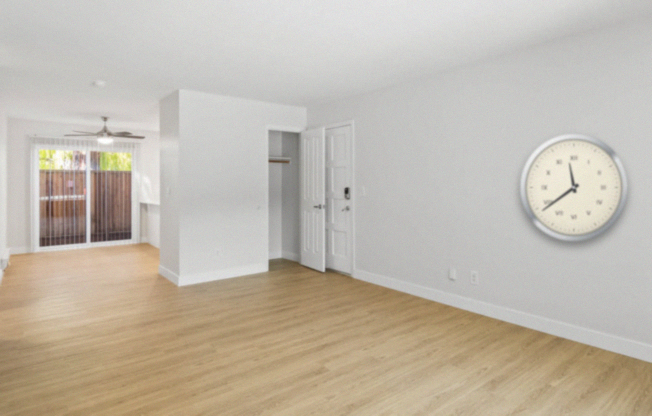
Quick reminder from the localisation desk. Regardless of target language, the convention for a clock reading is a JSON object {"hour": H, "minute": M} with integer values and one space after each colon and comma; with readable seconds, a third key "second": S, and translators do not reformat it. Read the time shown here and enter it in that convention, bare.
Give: {"hour": 11, "minute": 39}
